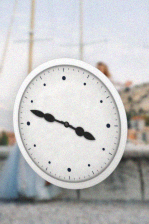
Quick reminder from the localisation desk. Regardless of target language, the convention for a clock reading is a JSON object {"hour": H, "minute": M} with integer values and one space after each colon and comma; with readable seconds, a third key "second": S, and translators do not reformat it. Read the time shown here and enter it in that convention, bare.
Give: {"hour": 3, "minute": 48}
